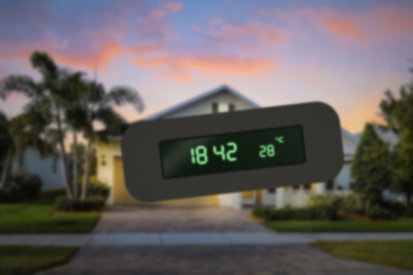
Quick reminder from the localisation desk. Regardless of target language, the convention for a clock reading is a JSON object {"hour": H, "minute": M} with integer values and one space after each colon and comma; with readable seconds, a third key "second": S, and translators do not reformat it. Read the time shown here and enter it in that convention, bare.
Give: {"hour": 18, "minute": 42}
